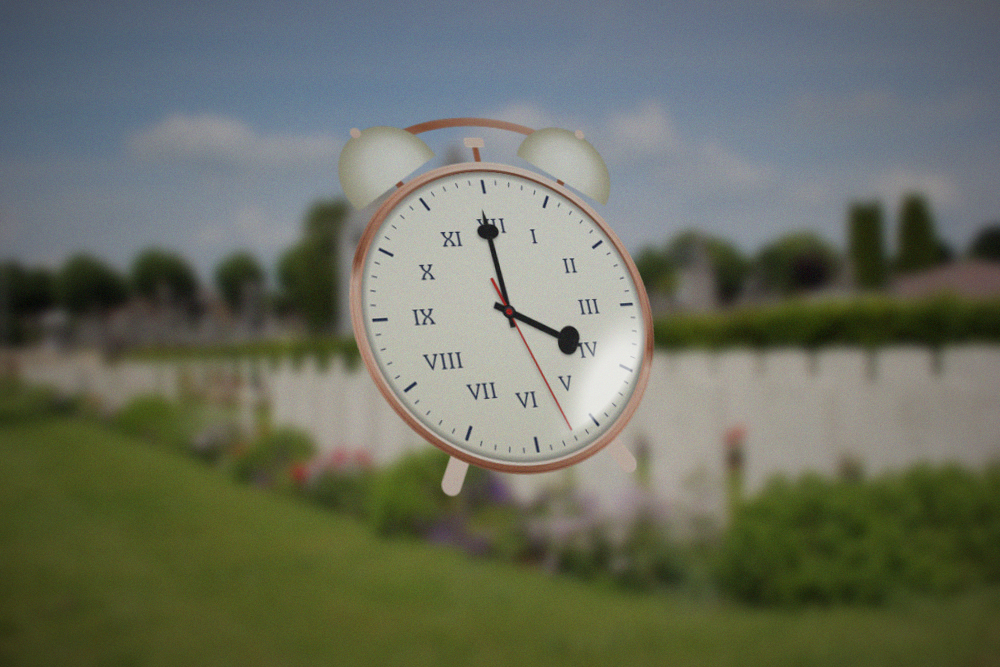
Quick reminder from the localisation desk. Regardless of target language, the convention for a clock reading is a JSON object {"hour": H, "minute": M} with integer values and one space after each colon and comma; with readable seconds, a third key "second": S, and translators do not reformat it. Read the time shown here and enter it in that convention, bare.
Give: {"hour": 3, "minute": 59, "second": 27}
